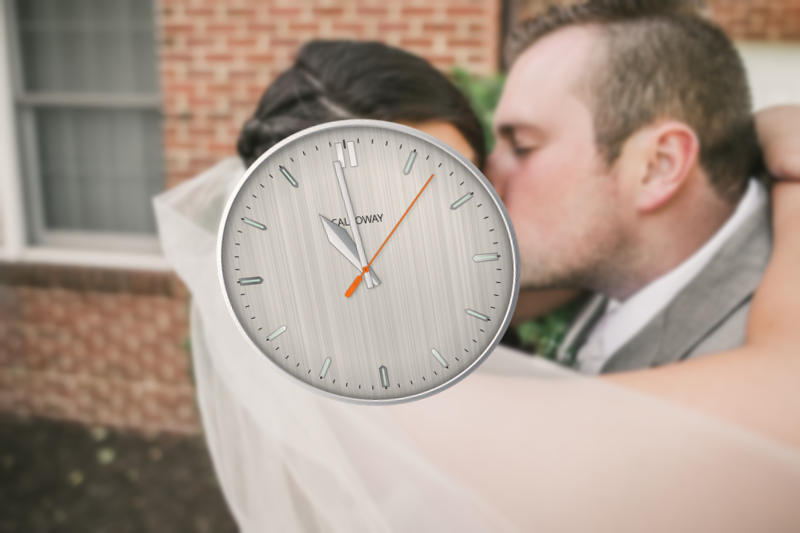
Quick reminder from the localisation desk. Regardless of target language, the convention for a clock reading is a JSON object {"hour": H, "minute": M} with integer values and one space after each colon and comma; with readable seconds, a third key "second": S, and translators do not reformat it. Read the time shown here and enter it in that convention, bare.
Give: {"hour": 10, "minute": 59, "second": 7}
